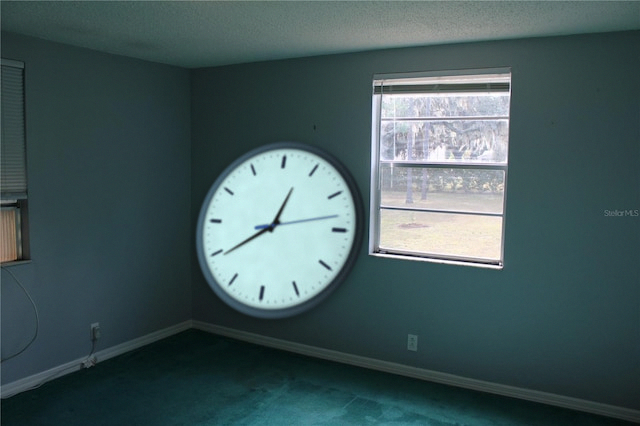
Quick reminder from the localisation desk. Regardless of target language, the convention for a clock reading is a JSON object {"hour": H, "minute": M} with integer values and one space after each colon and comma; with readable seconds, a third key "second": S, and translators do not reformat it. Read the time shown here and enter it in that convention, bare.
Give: {"hour": 12, "minute": 39, "second": 13}
